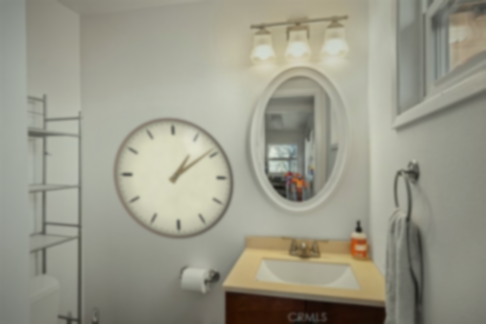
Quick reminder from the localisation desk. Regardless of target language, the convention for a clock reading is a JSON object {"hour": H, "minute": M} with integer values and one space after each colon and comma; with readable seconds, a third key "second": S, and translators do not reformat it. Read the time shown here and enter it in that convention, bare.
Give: {"hour": 1, "minute": 9}
